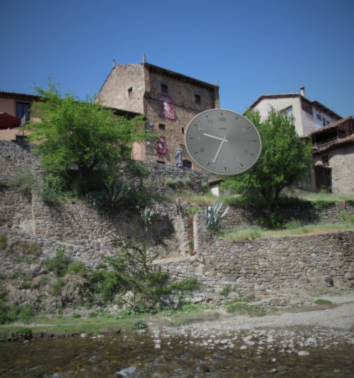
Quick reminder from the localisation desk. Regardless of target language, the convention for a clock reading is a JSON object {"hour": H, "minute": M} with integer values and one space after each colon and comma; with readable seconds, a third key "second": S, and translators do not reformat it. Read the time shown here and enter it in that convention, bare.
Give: {"hour": 9, "minute": 34}
